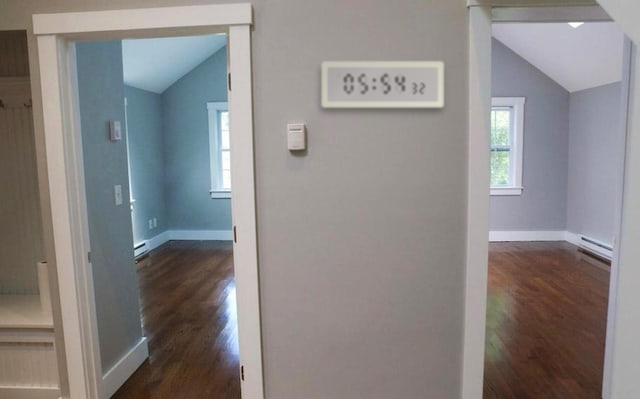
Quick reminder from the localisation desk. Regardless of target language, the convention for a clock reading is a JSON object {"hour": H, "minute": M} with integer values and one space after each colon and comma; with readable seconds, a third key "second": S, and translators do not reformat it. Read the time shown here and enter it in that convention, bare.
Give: {"hour": 5, "minute": 54, "second": 32}
